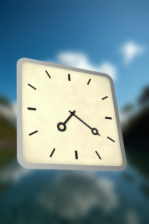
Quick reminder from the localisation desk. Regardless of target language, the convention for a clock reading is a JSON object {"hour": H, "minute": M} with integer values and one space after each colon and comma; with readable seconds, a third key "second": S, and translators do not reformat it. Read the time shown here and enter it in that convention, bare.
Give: {"hour": 7, "minute": 21}
